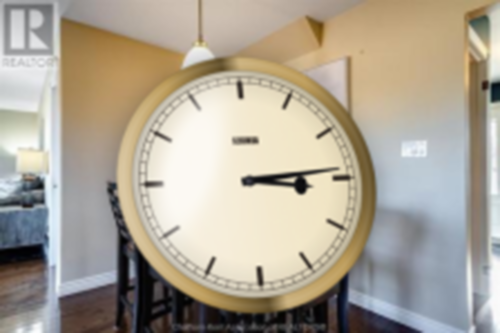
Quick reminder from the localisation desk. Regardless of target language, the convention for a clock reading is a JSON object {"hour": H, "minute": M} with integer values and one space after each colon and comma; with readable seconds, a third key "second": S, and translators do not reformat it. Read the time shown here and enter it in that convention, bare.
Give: {"hour": 3, "minute": 14}
